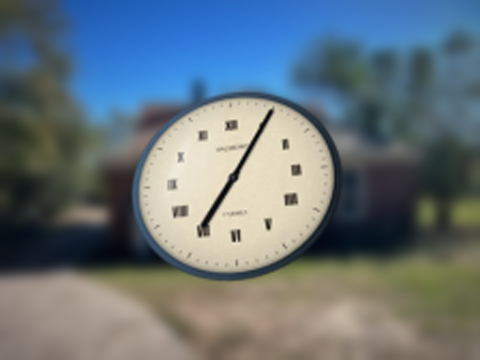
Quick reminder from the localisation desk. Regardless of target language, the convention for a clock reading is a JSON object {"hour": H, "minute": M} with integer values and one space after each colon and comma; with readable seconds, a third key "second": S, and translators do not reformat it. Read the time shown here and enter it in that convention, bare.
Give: {"hour": 7, "minute": 5}
